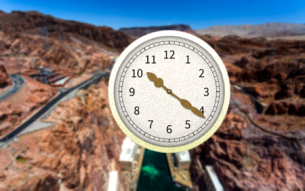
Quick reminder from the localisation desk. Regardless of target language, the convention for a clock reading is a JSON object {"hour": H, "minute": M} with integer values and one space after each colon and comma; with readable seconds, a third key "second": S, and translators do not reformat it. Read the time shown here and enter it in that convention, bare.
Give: {"hour": 10, "minute": 21}
